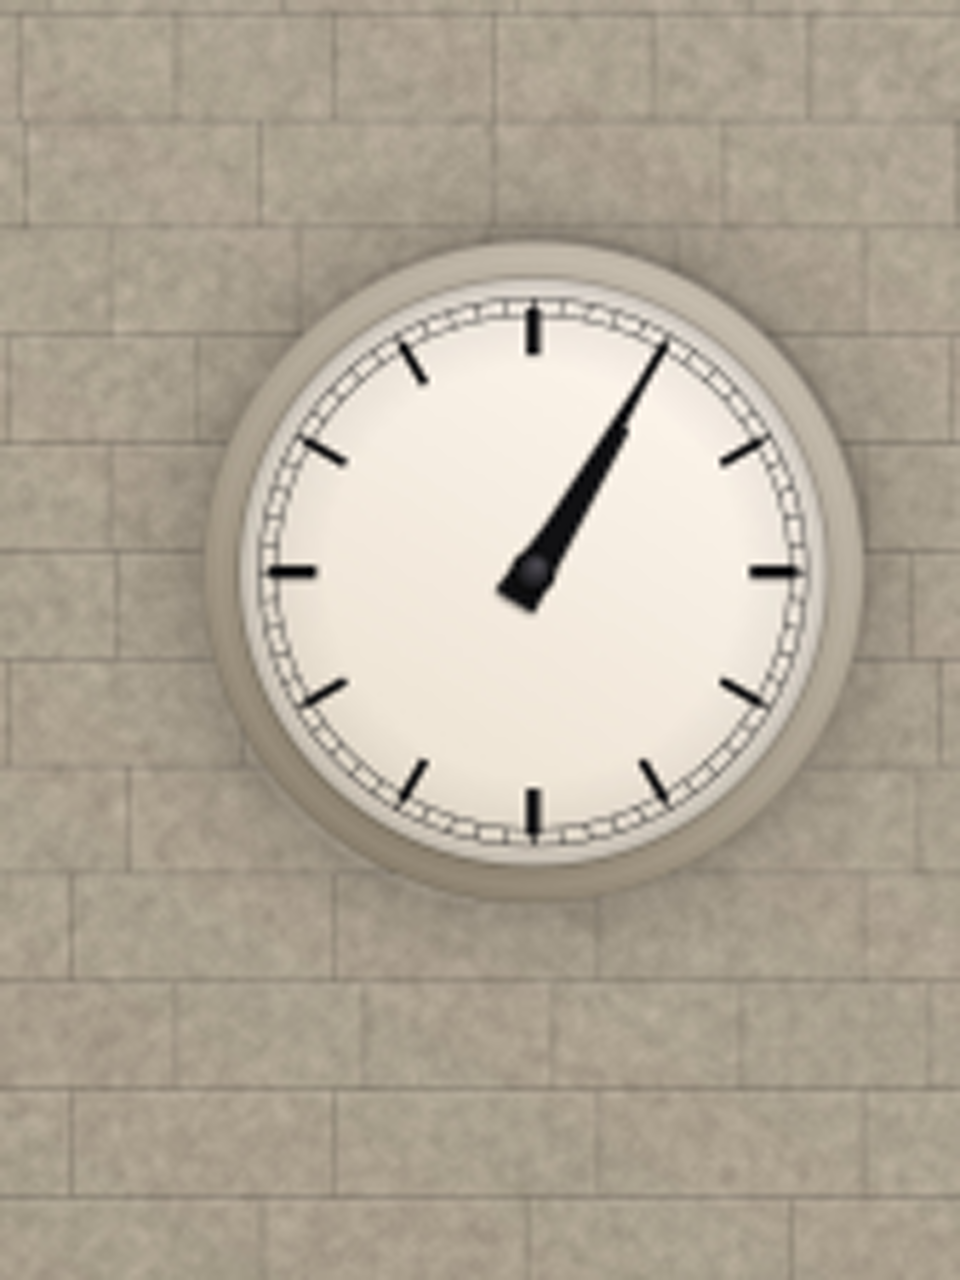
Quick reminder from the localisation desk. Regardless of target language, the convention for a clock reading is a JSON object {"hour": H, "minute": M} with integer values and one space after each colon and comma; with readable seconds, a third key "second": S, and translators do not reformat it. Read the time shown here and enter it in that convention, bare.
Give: {"hour": 1, "minute": 5}
